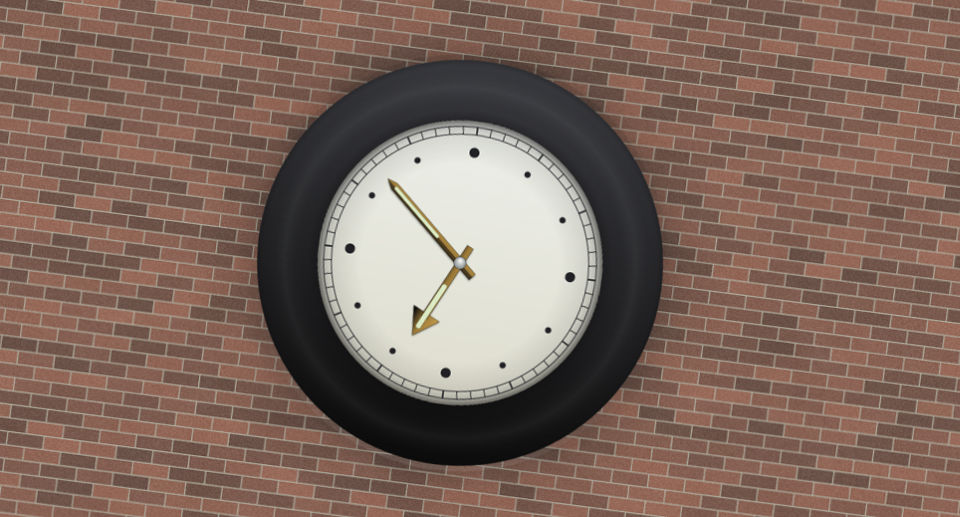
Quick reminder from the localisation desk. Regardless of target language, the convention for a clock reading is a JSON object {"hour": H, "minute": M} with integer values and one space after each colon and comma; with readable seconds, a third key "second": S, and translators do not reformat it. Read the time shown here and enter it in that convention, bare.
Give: {"hour": 6, "minute": 52}
